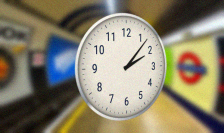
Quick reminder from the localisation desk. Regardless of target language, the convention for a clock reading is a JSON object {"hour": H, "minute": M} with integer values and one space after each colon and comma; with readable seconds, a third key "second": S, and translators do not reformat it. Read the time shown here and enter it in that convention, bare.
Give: {"hour": 2, "minute": 7}
